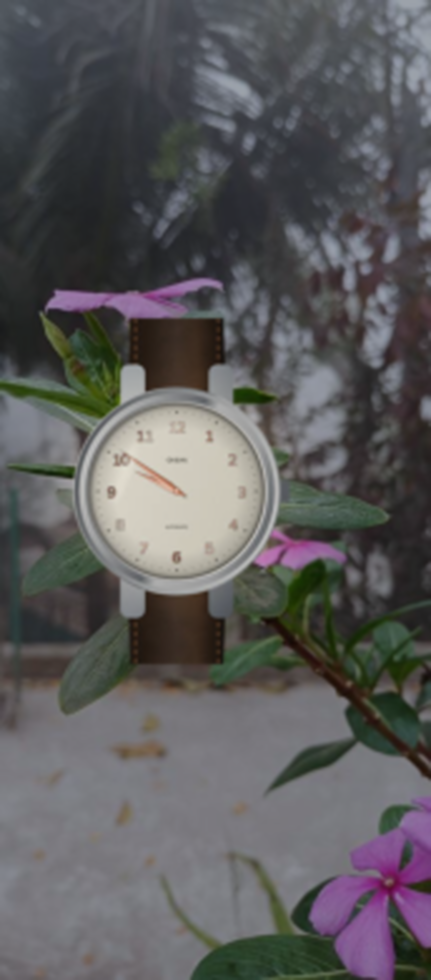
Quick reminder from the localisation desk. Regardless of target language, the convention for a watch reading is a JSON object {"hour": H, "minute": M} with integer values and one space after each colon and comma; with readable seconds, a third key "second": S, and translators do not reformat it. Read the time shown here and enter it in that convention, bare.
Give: {"hour": 9, "minute": 51}
